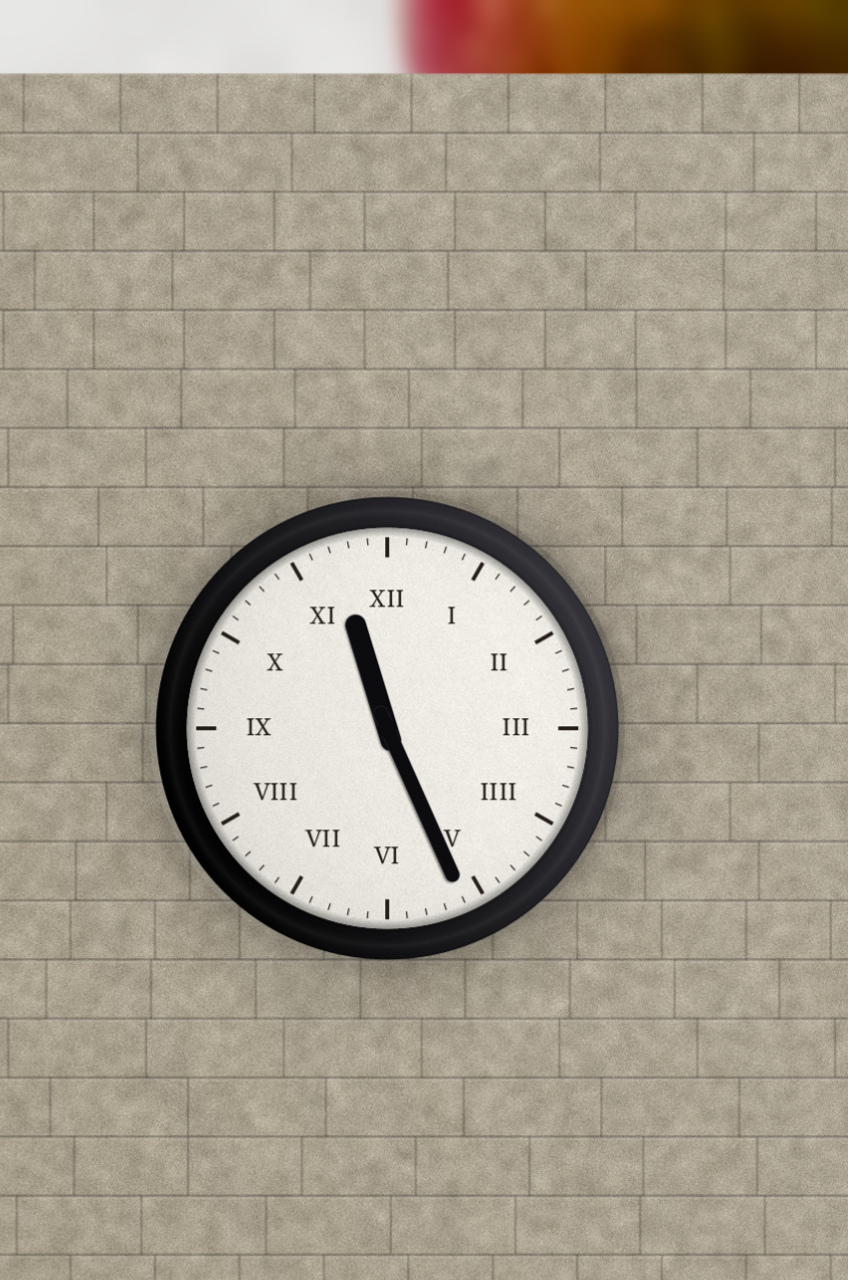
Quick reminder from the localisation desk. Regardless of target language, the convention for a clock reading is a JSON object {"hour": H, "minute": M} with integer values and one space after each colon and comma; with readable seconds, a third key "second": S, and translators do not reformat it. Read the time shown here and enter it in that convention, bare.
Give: {"hour": 11, "minute": 26}
